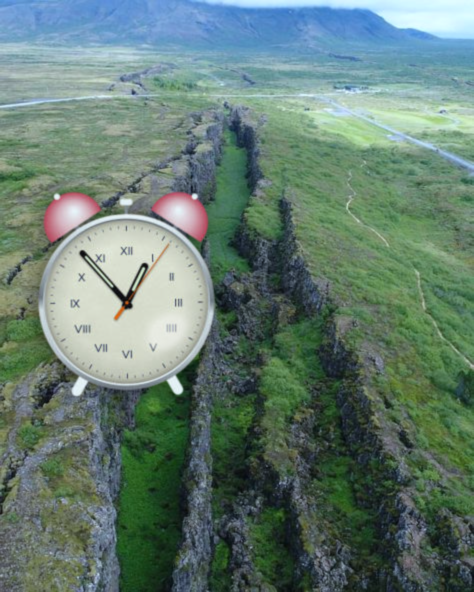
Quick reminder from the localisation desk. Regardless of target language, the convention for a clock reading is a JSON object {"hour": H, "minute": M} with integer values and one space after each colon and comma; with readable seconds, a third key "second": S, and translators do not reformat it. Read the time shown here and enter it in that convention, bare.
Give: {"hour": 12, "minute": 53, "second": 6}
